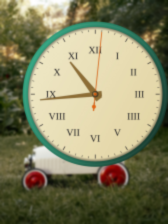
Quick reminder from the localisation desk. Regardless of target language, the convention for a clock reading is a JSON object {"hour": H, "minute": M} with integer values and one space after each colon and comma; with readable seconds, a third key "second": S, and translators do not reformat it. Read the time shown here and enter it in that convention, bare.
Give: {"hour": 10, "minute": 44, "second": 1}
